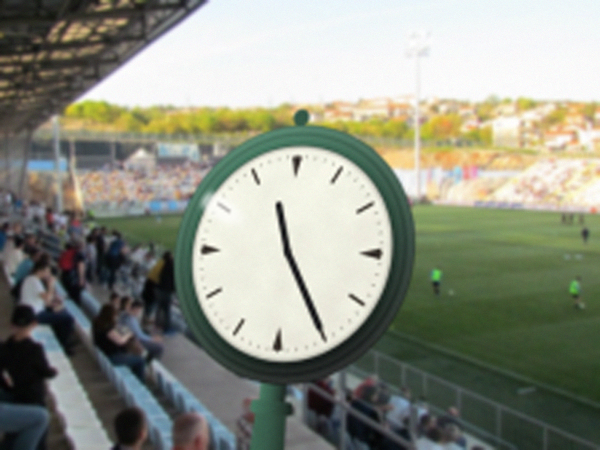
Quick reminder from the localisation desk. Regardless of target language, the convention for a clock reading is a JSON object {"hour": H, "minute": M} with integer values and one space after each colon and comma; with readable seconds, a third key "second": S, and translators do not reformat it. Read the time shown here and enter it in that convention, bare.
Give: {"hour": 11, "minute": 25}
